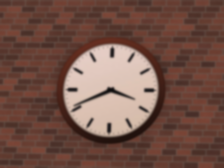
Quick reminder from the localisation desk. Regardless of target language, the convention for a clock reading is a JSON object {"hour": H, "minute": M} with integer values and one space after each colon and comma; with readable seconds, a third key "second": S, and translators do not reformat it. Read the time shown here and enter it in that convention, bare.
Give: {"hour": 3, "minute": 41}
